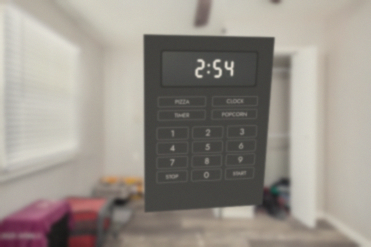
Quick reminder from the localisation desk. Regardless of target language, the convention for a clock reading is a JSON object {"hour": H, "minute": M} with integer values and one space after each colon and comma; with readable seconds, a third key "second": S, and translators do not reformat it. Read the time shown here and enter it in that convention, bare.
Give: {"hour": 2, "minute": 54}
